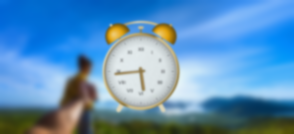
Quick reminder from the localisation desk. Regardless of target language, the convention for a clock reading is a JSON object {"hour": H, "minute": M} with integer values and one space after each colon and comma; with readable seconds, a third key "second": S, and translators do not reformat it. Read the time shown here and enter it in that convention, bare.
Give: {"hour": 5, "minute": 44}
